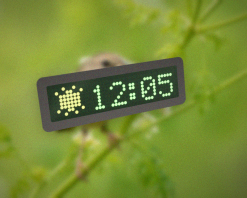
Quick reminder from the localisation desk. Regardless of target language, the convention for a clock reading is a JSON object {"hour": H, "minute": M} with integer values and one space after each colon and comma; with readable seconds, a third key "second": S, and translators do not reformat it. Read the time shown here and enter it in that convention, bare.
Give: {"hour": 12, "minute": 5}
